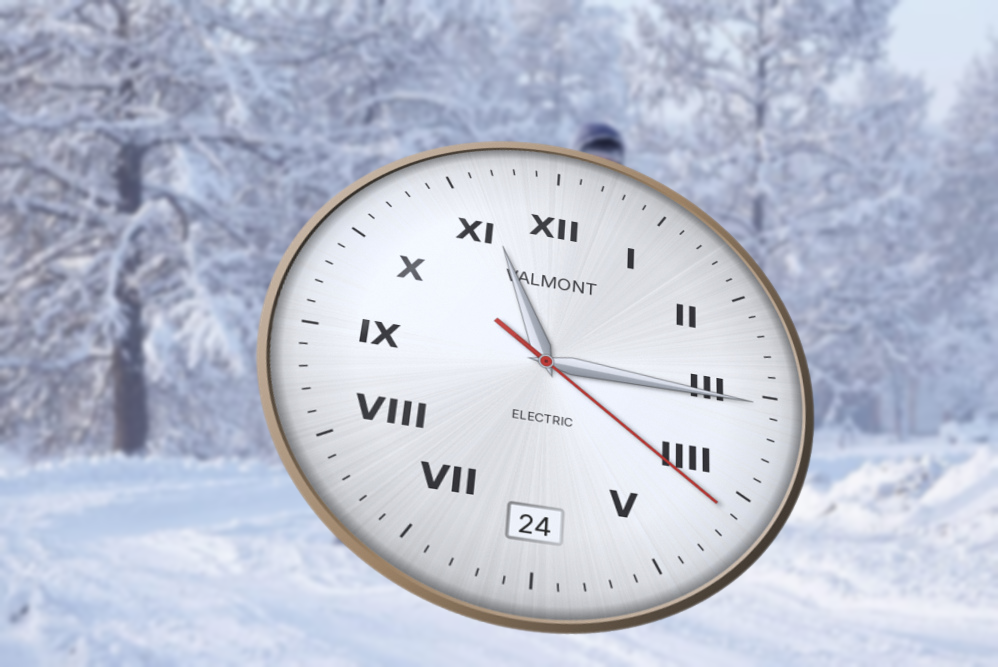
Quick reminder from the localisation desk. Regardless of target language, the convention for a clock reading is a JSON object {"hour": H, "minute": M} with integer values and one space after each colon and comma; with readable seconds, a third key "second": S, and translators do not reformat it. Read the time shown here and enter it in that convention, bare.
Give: {"hour": 11, "minute": 15, "second": 21}
